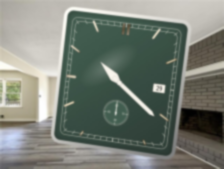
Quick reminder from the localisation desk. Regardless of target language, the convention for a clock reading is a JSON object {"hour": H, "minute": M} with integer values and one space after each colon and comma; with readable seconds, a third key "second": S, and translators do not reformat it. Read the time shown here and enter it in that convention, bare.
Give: {"hour": 10, "minute": 21}
